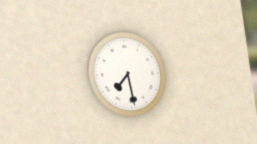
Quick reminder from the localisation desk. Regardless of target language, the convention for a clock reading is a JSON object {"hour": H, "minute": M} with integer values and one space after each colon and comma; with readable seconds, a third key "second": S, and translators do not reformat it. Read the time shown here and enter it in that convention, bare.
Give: {"hour": 7, "minute": 29}
